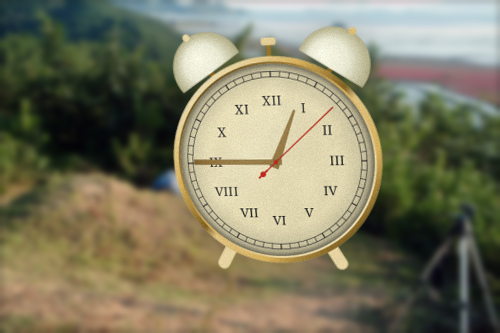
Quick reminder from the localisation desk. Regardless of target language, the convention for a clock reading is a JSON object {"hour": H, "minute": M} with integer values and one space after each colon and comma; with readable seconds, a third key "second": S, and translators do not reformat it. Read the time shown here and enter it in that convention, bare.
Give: {"hour": 12, "minute": 45, "second": 8}
